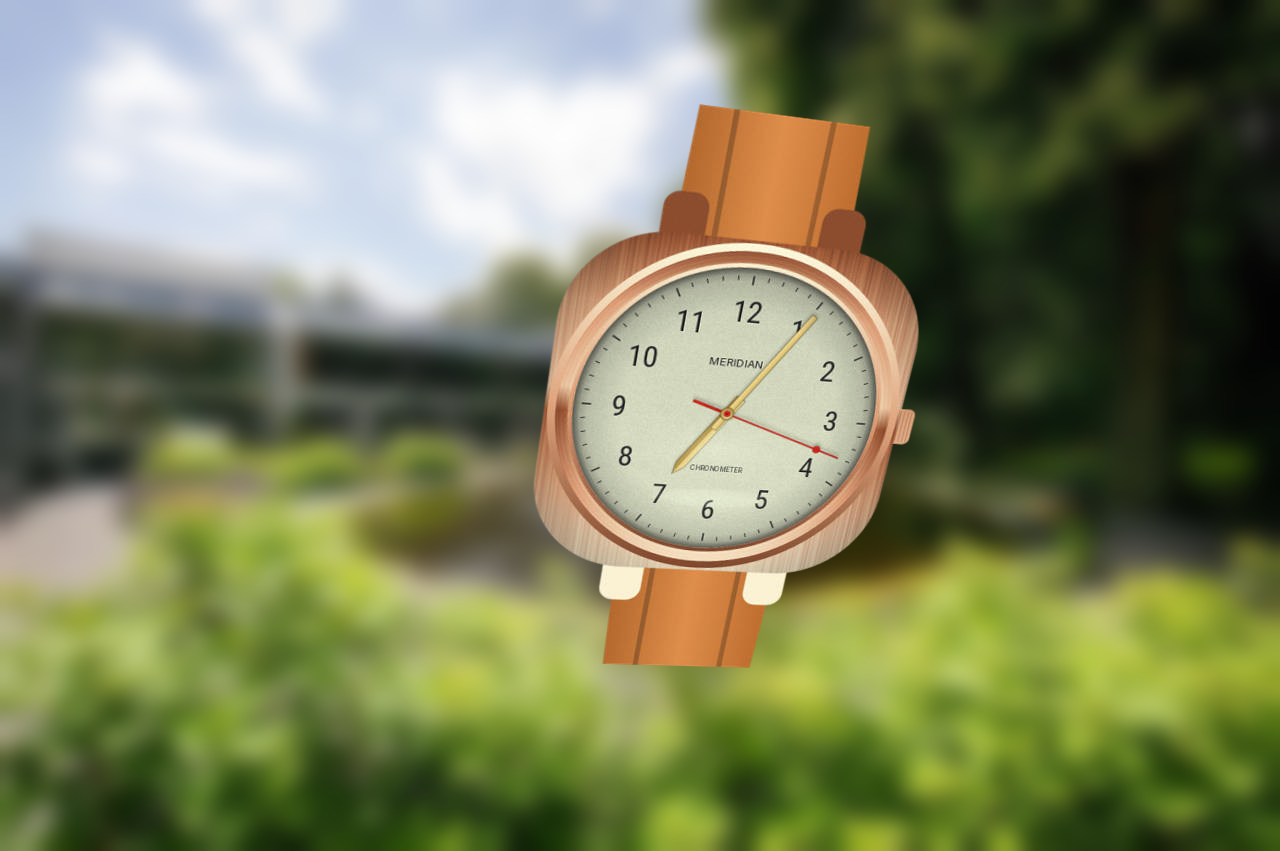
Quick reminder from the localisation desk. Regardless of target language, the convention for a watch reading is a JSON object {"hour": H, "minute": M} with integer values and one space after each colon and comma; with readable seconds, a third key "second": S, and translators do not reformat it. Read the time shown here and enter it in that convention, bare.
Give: {"hour": 7, "minute": 5, "second": 18}
